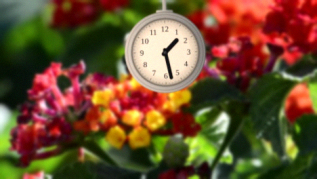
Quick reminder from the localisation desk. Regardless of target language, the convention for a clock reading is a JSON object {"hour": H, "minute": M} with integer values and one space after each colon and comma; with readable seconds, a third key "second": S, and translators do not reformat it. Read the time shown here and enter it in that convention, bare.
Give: {"hour": 1, "minute": 28}
